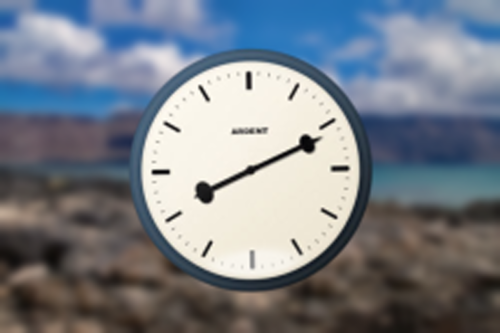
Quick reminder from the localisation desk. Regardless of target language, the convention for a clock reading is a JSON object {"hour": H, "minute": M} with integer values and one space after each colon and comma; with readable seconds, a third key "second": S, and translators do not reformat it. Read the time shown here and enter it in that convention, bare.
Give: {"hour": 8, "minute": 11}
